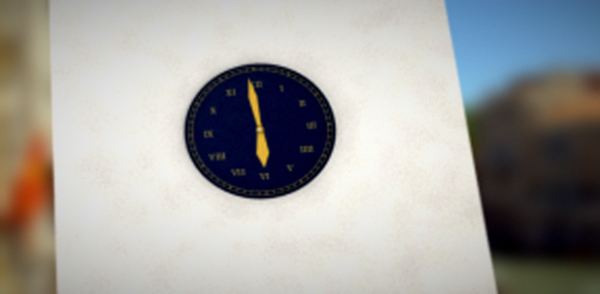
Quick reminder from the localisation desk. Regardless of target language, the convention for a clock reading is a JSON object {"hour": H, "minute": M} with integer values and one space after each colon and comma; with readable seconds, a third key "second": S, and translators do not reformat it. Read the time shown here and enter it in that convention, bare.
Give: {"hour": 5, "minute": 59}
